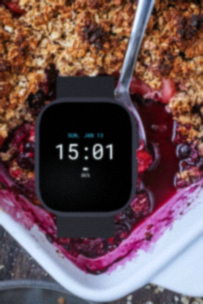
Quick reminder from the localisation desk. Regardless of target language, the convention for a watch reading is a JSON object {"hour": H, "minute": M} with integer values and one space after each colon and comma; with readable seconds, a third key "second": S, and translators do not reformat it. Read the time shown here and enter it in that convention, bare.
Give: {"hour": 15, "minute": 1}
